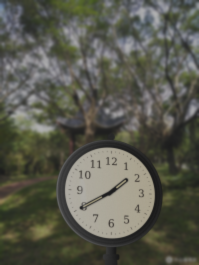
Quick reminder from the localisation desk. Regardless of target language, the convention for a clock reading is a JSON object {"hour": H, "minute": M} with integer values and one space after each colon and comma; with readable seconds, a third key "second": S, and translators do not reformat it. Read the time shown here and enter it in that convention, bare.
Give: {"hour": 1, "minute": 40}
